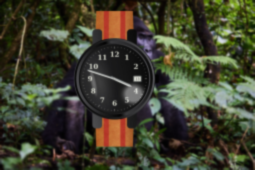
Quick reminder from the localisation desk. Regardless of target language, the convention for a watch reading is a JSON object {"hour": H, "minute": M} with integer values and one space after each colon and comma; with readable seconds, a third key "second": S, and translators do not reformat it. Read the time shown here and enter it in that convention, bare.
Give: {"hour": 3, "minute": 48}
